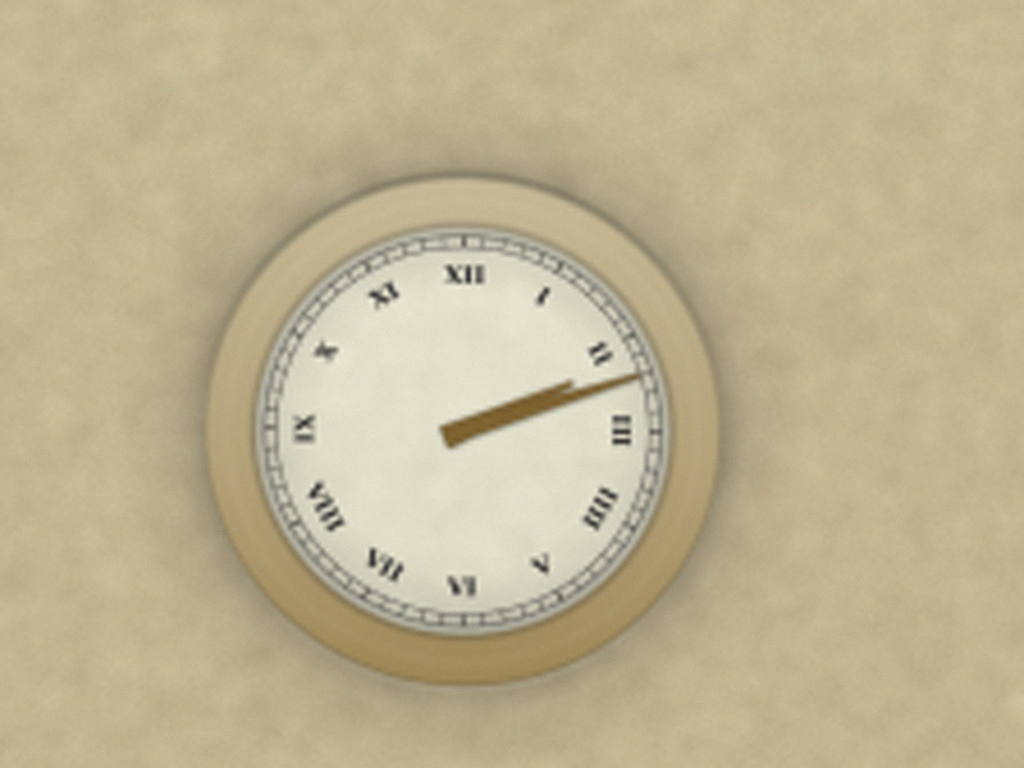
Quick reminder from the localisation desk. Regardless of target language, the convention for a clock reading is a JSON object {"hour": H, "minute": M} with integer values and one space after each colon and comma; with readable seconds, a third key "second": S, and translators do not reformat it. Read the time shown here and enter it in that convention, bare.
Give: {"hour": 2, "minute": 12}
